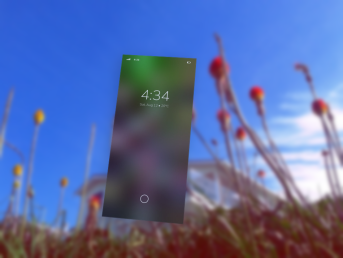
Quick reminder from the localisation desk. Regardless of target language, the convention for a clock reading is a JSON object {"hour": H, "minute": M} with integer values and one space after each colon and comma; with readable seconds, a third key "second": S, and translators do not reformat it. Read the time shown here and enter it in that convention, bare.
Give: {"hour": 4, "minute": 34}
